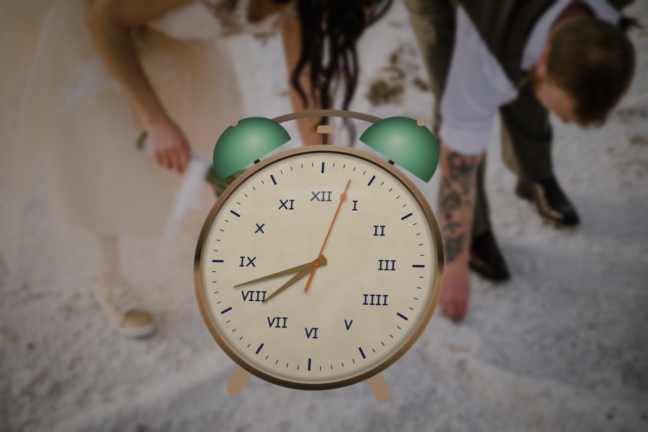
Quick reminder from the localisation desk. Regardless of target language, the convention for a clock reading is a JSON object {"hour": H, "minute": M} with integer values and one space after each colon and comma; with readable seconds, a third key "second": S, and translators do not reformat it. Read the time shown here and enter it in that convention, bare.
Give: {"hour": 7, "minute": 42, "second": 3}
